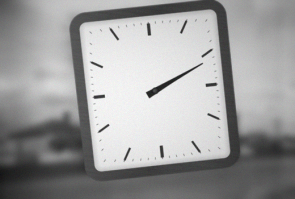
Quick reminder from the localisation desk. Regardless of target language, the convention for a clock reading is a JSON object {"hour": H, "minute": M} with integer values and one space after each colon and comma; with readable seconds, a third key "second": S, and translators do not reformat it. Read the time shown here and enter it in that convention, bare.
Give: {"hour": 2, "minute": 11}
